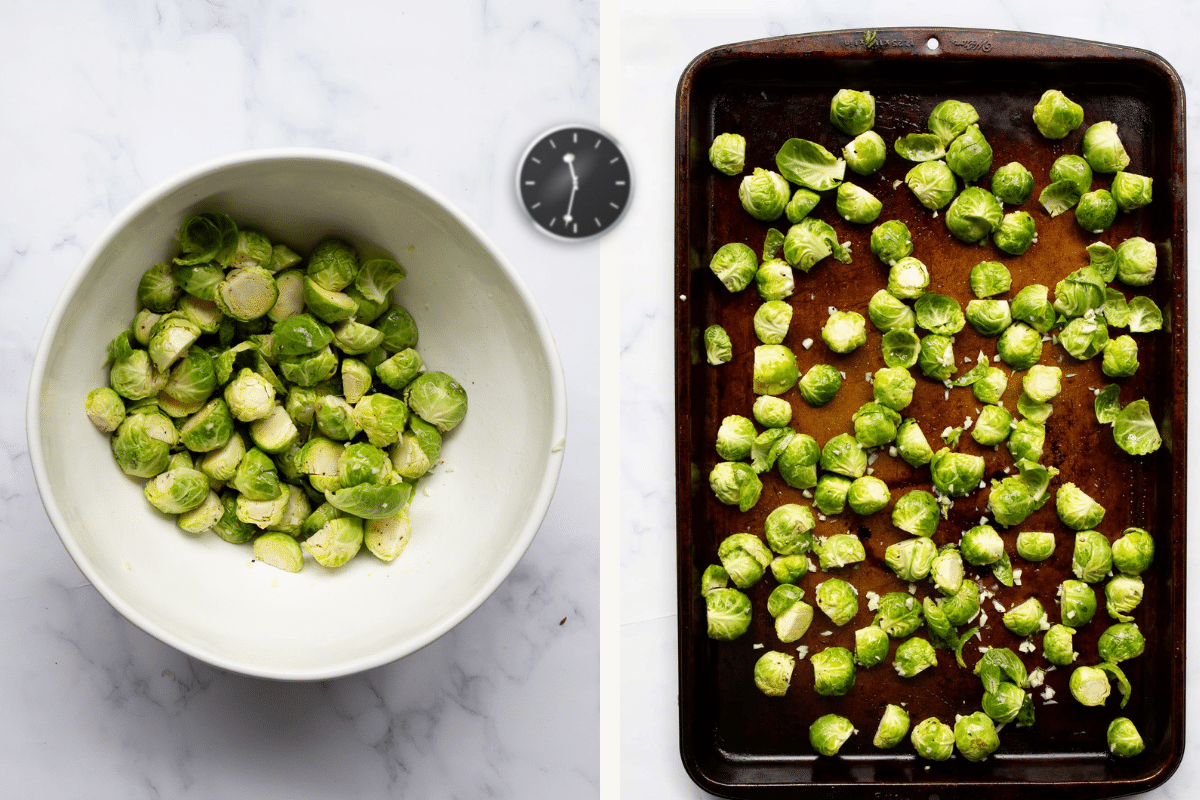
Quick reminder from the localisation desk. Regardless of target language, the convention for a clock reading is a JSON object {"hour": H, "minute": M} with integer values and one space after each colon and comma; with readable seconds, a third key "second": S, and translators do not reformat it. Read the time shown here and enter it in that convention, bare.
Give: {"hour": 11, "minute": 32}
